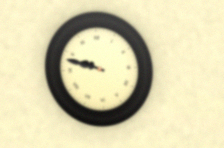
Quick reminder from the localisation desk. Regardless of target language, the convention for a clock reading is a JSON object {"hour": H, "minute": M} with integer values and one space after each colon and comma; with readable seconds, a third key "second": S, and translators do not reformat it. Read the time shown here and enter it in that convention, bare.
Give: {"hour": 9, "minute": 48}
